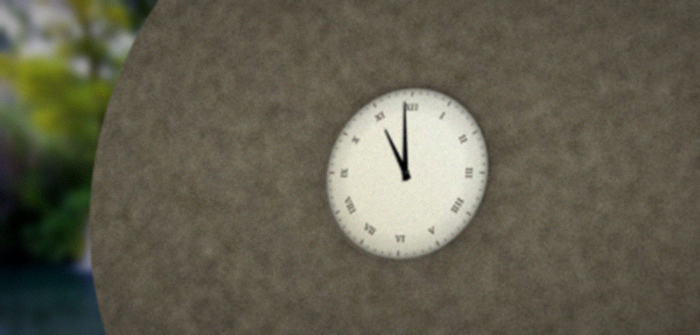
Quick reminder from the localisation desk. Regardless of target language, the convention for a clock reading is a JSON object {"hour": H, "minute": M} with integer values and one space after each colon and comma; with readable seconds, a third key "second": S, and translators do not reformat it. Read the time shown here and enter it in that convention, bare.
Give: {"hour": 10, "minute": 59}
